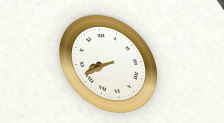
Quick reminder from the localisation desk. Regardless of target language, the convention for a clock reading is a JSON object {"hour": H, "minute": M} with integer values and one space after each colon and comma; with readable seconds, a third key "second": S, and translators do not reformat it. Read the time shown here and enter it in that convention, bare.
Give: {"hour": 8, "minute": 42}
